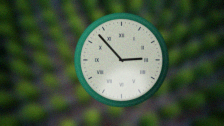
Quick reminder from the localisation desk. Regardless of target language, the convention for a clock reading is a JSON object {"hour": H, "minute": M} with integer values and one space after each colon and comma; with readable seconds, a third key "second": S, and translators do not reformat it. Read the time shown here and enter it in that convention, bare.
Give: {"hour": 2, "minute": 53}
